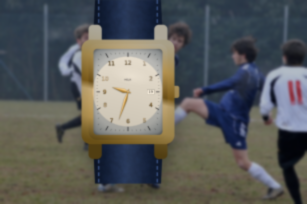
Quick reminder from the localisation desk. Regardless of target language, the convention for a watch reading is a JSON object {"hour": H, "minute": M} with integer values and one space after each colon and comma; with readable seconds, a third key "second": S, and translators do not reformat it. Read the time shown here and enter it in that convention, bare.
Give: {"hour": 9, "minute": 33}
